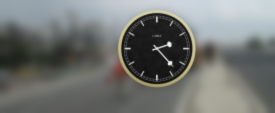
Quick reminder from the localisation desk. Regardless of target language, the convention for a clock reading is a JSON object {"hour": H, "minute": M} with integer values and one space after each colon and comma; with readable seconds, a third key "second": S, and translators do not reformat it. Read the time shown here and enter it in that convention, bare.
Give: {"hour": 2, "minute": 23}
